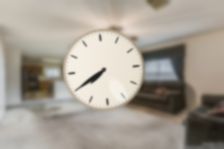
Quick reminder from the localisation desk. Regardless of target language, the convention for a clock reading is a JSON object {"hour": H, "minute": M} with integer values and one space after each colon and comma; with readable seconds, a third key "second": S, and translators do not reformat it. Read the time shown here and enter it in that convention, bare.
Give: {"hour": 7, "minute": 40}
